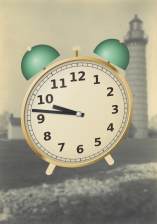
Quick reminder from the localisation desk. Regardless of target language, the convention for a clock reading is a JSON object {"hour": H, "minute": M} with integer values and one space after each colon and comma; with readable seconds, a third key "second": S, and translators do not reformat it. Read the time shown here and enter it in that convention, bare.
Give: {"hour": 9, "minute": 47}
